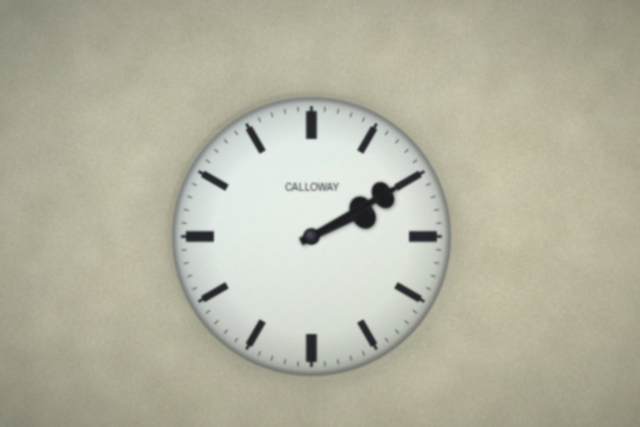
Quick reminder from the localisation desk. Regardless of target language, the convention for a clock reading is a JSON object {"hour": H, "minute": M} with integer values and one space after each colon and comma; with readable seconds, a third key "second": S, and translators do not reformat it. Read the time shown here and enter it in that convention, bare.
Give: {"hour": 2, "minute": 10}
